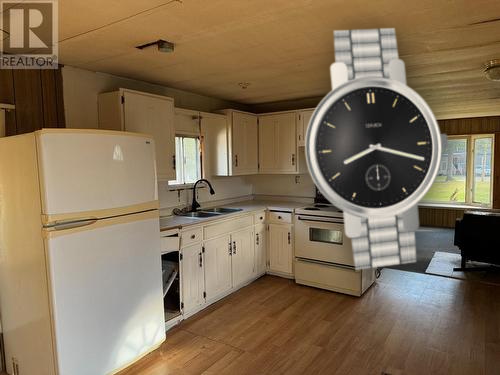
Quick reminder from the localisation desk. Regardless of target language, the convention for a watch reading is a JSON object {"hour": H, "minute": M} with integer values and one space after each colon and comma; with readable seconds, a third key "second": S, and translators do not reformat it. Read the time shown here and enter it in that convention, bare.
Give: {"hour": 8, "minute": 18}
